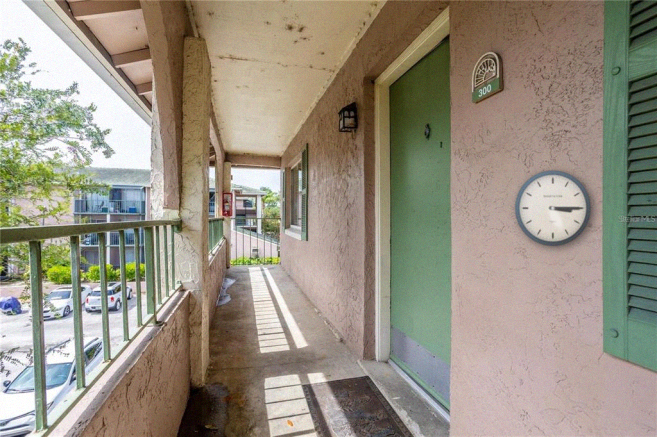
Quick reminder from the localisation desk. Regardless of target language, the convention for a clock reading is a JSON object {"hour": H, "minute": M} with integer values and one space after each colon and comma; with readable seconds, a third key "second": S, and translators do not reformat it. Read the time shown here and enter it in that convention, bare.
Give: {"hour": 3, "minute": 15}
